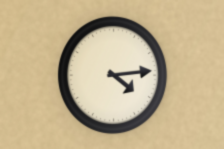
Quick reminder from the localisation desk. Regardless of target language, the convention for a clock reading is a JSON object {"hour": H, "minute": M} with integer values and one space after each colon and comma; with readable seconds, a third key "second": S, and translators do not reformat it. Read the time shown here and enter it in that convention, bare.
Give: {"hour": 4, "minute": 14}
